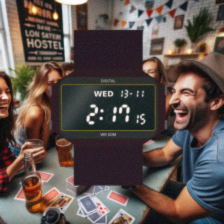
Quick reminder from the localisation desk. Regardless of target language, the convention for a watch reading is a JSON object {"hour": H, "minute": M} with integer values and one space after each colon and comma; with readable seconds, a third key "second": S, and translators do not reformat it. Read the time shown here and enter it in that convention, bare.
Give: {"hour": 2, "minute": 17, "second": 15}
